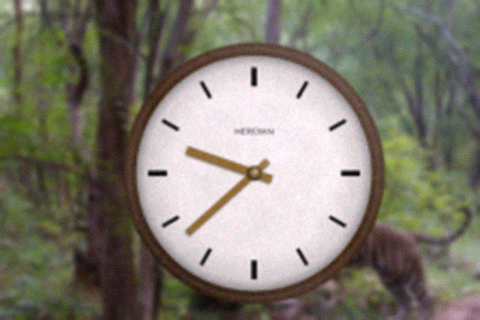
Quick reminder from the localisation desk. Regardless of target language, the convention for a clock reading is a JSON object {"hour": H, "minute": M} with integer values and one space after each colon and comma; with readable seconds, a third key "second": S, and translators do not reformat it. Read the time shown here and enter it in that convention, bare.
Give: {"hour": 9, "minute": 38}
